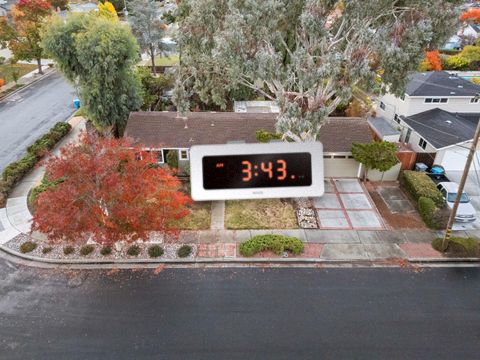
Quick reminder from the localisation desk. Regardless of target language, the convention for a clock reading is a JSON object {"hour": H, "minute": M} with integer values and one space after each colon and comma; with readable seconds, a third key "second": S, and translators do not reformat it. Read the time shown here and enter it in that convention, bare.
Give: {"hour": 3, "minute": 43}
